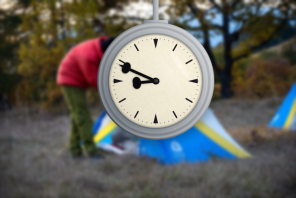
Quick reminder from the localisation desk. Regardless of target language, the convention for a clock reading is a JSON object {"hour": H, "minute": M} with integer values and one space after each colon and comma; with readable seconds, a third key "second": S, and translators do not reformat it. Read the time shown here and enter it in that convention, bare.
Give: {"hour": 8, "minute": 49}
